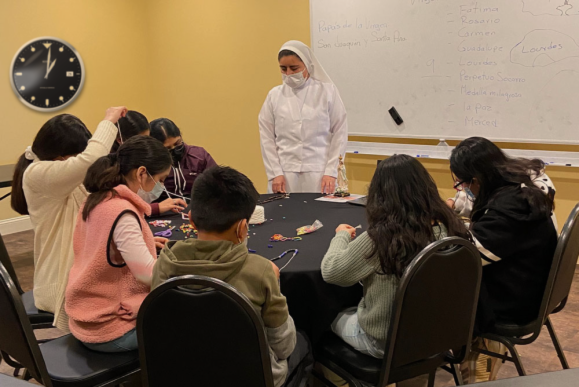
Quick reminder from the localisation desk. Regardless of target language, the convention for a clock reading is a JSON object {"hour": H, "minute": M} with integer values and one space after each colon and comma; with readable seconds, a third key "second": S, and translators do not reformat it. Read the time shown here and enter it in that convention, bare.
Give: {"hour": 1, "minute": 1}
